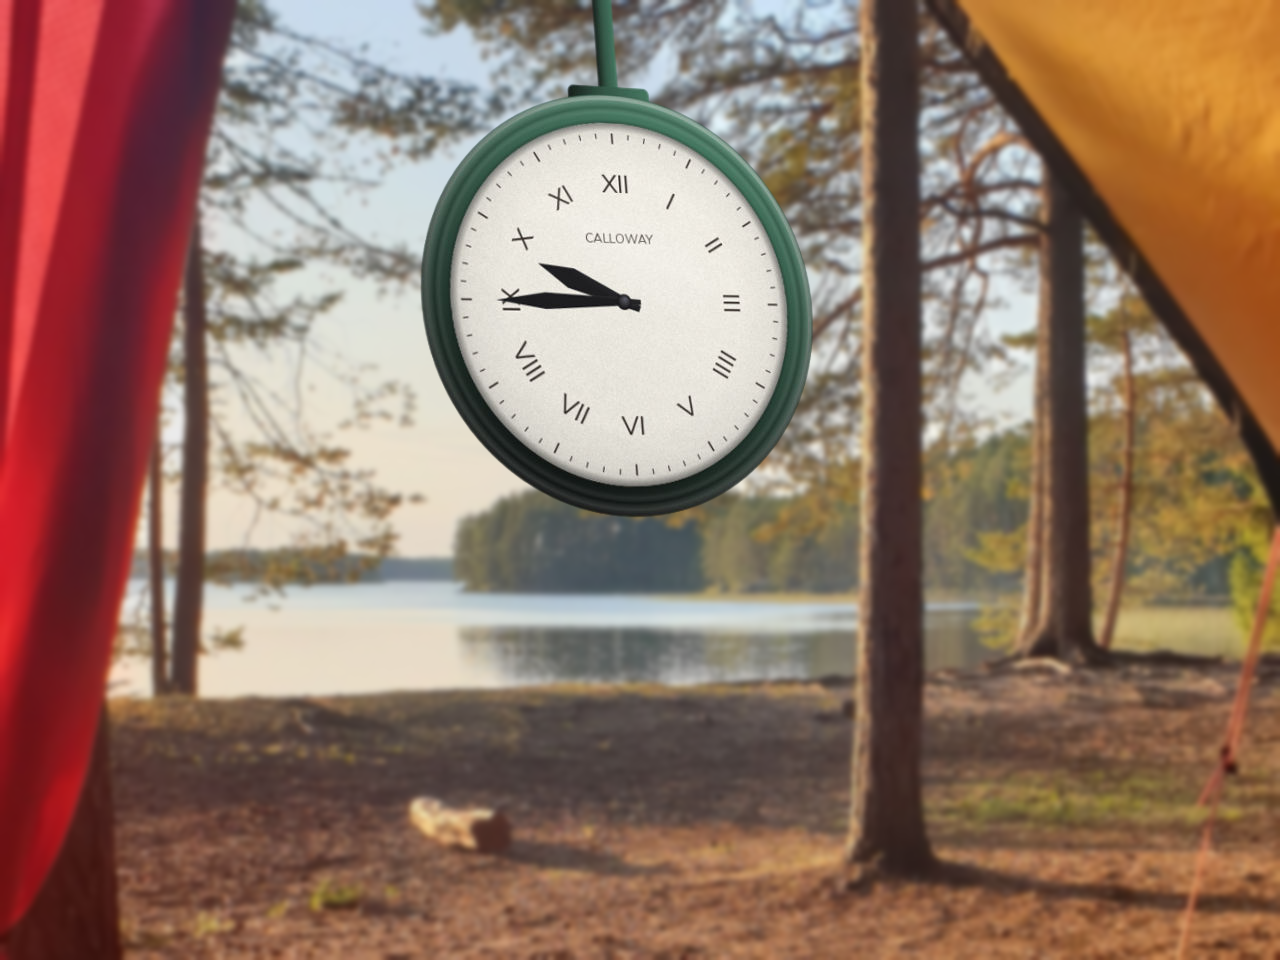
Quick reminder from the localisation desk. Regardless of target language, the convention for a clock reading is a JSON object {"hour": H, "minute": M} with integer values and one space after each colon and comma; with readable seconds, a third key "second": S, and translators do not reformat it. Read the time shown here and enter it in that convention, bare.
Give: {"hour": 9, "minute": 45}
